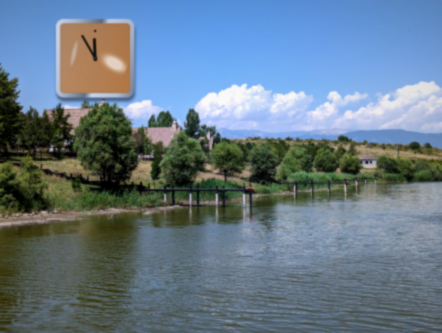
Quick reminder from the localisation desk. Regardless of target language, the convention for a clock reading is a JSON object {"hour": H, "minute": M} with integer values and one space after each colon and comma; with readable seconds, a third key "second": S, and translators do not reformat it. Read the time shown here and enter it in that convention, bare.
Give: {"hour": 11, "minute": 55}
